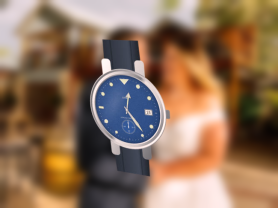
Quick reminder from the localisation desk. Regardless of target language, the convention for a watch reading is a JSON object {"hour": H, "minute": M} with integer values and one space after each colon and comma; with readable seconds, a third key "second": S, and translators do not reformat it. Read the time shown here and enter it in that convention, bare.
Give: {"hour": 12, "minute": 24}
